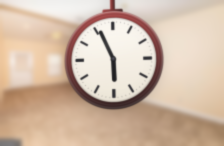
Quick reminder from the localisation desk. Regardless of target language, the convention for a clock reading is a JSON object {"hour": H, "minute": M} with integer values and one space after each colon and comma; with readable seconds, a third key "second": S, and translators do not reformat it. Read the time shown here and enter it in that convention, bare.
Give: {"hour": 5, "minute": 56}
